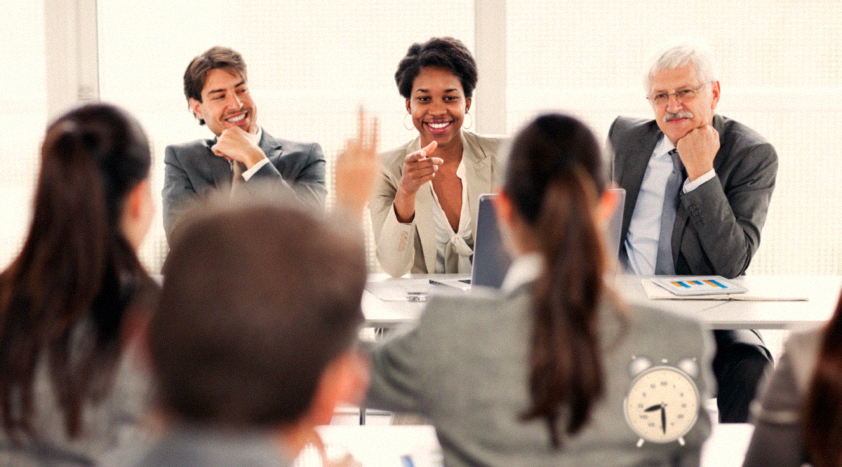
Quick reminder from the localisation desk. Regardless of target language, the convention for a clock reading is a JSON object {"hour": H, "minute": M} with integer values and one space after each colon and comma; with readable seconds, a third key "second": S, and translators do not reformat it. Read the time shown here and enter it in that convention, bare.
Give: {"hour": 8, "minute": 29}
